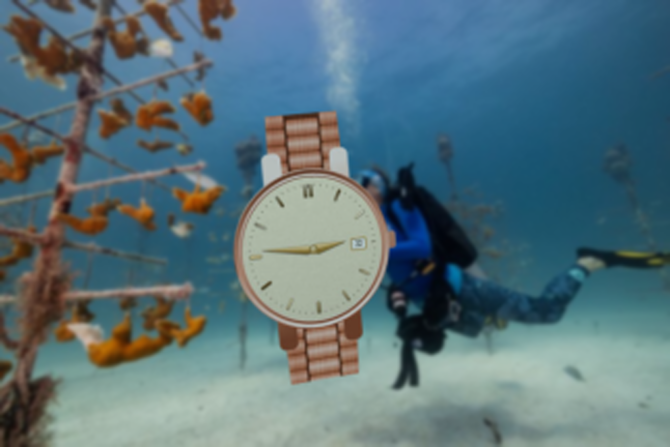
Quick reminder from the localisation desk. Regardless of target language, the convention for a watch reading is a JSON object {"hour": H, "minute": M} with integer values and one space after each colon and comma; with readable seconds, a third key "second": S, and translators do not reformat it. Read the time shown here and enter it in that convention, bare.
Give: {"hour": 2, "minute": 46}
